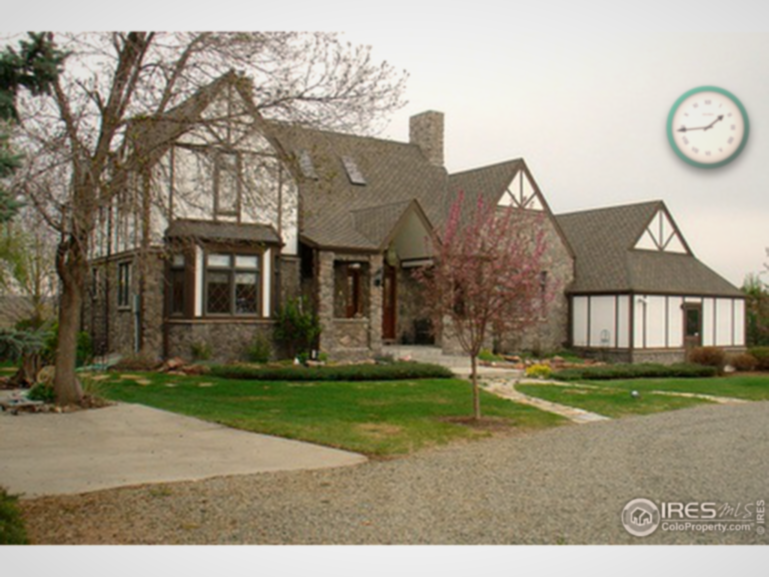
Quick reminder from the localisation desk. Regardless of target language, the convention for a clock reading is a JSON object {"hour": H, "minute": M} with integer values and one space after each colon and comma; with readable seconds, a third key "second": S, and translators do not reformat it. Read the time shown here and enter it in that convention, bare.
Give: {"hour": 1, "minute": 44}
